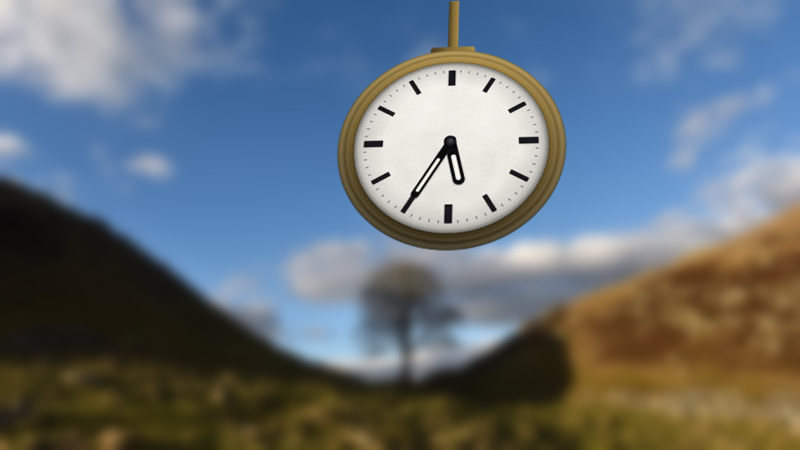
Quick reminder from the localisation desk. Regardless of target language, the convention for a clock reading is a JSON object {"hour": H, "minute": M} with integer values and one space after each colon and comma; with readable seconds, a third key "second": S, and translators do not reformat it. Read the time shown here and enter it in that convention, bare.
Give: {"hour": 5, "minute": 35}
